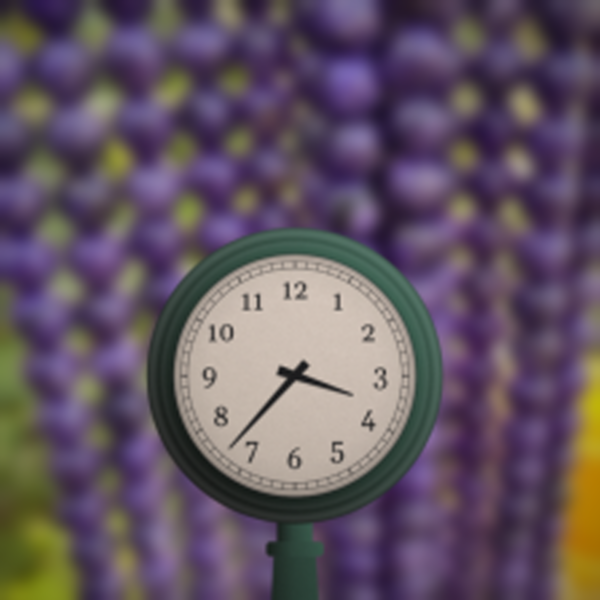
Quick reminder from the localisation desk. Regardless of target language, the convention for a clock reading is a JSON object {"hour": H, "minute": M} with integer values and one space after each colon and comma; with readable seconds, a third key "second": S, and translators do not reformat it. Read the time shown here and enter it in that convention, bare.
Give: {"hour": 3, "minute": 37}
